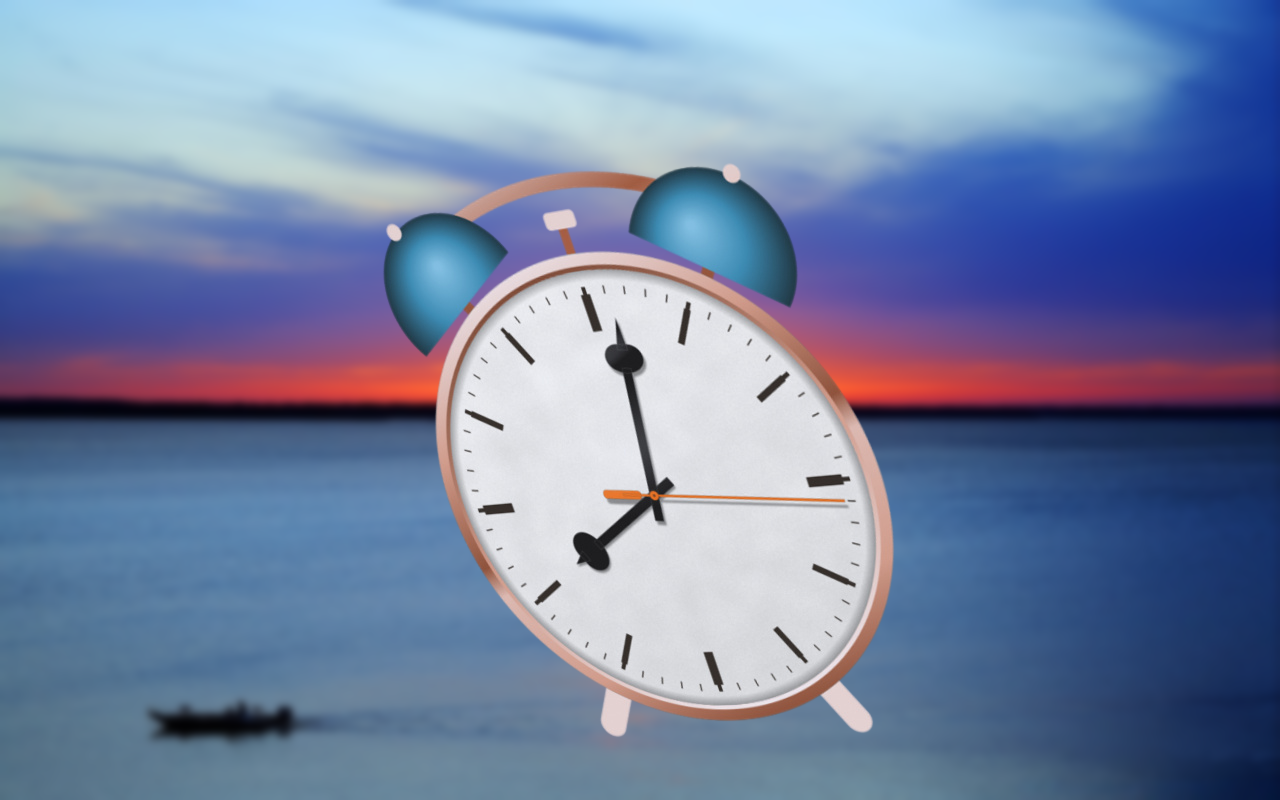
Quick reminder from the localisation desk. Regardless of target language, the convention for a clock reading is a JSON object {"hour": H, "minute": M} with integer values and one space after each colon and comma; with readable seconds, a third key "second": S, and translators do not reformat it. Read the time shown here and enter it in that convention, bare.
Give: {"hour": 8, "minute": 1, "second": 16}
